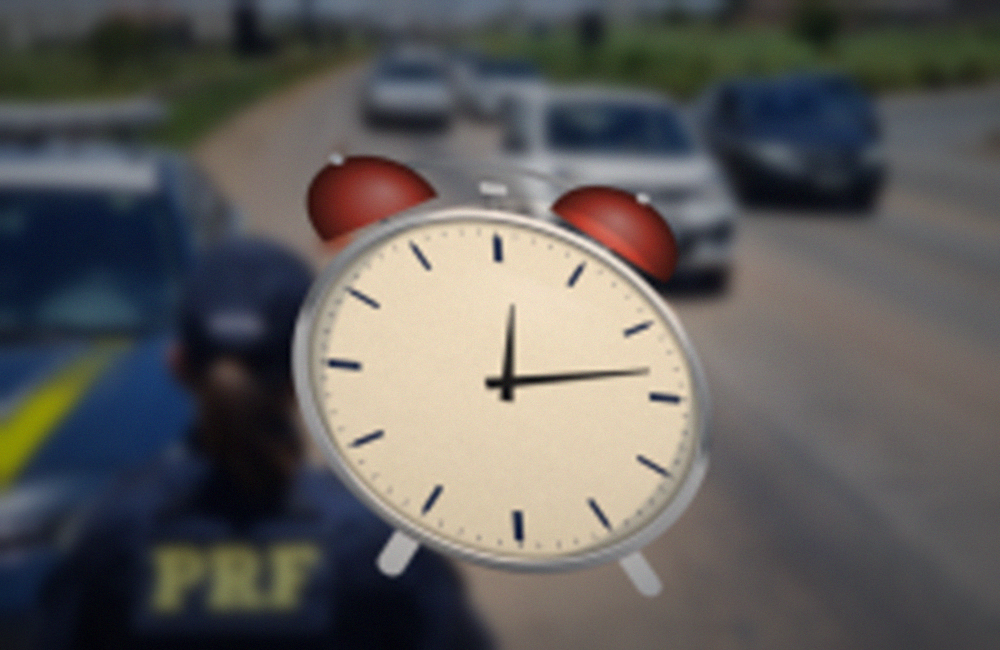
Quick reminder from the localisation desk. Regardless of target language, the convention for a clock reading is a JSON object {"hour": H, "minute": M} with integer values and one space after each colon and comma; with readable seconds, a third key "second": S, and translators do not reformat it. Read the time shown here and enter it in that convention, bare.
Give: {"hour": 12, "minute": 13}
